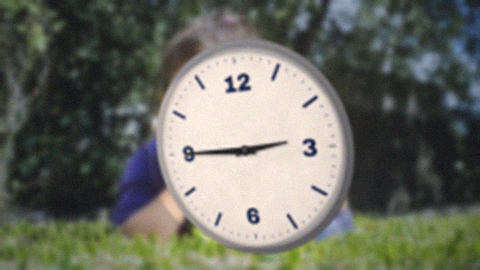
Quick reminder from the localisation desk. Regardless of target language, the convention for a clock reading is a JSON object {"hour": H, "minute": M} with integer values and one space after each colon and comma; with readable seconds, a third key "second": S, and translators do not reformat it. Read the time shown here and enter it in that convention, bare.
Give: {"hour": 2, "minute": 45}
